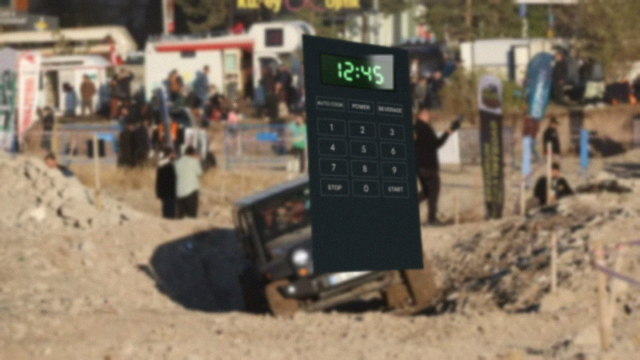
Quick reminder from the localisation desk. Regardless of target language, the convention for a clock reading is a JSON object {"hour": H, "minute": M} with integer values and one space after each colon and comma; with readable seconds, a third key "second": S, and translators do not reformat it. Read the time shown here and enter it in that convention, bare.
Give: {"hour": 12, "minute": 45}
